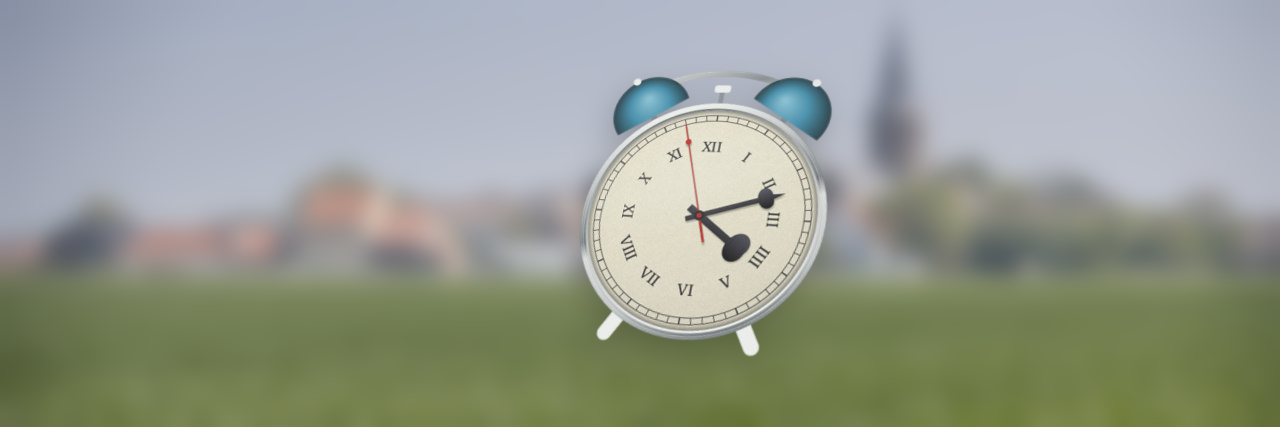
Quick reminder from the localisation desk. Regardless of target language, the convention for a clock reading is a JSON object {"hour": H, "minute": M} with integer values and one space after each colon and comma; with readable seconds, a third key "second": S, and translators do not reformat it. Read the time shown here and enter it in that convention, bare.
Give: {"hour": 4, "minute": 11, "second": 57}
